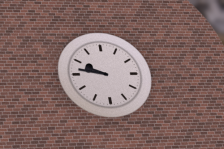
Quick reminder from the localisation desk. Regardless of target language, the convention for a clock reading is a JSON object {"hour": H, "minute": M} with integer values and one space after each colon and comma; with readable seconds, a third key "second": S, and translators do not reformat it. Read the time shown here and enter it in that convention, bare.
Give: {"hour": 9, "minute": 47}
